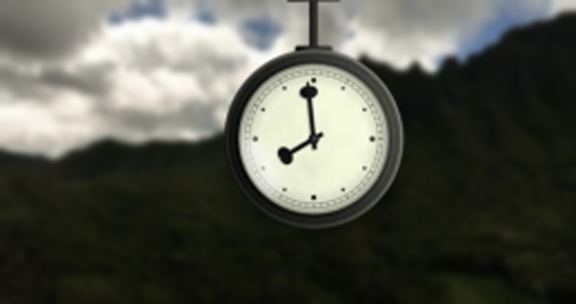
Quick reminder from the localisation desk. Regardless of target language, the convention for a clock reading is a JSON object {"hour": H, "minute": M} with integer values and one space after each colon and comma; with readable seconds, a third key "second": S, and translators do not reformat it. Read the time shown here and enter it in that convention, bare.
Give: {"hour": 7, "minute": 59}
